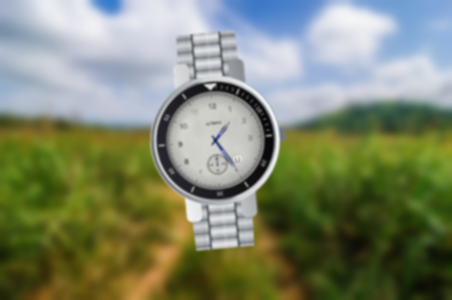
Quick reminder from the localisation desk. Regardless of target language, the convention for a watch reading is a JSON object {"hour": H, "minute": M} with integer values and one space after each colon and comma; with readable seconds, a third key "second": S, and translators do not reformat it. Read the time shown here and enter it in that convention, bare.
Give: {"hour": 1, "minute": 25}
